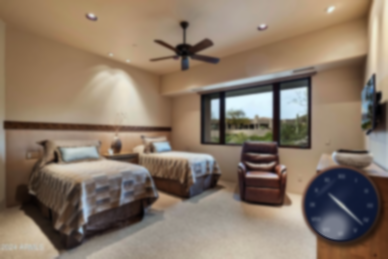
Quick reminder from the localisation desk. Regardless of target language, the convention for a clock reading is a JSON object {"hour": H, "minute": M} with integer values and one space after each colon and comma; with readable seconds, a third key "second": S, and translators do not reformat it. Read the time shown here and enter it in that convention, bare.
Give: {"hour": 10, "minute": 22}
